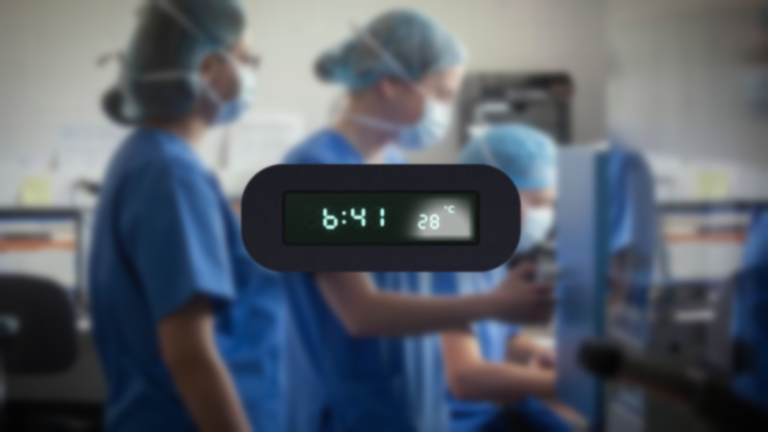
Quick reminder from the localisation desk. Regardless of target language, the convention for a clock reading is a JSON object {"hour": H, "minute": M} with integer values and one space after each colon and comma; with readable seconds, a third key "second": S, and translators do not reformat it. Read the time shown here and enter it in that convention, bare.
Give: {"hour": 6, "minute": 41}
